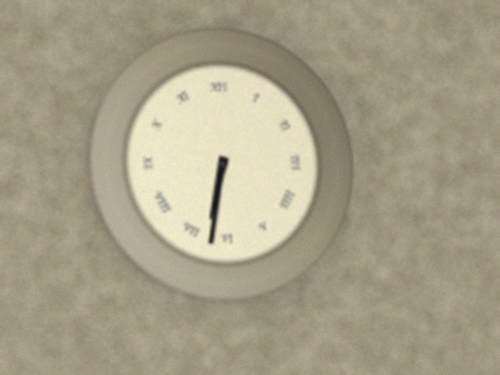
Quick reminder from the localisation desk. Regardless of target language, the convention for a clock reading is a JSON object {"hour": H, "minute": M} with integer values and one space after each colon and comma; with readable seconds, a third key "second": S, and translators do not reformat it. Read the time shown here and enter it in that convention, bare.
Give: {"hour": 6, "minute": 32}
